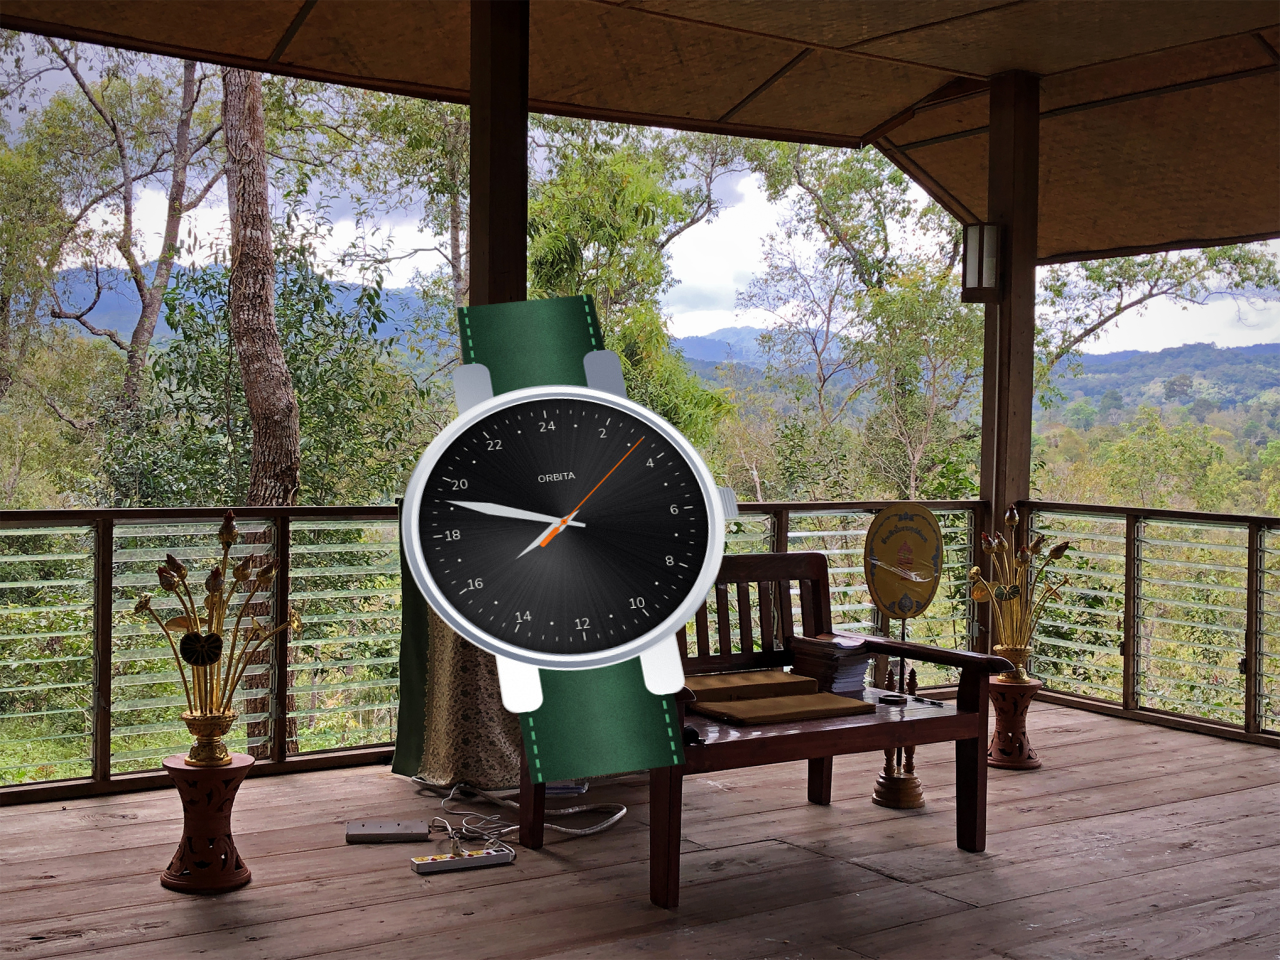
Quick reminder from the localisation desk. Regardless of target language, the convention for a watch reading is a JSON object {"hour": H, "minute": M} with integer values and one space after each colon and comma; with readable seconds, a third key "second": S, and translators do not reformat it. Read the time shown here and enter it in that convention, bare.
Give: {"hour": 15, "minute": 48, "second": 8}
